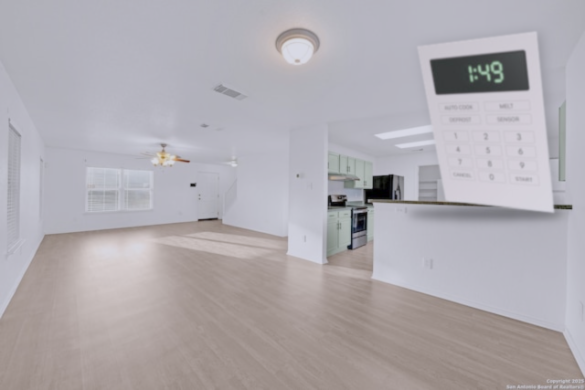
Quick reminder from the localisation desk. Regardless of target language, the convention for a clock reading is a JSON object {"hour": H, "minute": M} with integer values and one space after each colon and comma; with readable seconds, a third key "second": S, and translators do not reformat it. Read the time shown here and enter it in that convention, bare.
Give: {"hour": 1, "minute": 49}
